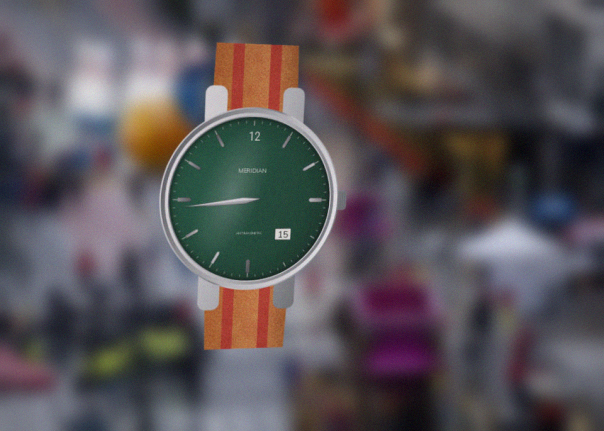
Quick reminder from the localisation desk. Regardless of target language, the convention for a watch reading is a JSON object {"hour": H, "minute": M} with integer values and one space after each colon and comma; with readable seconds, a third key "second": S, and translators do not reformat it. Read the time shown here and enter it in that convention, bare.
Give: {"hour": 8, "minute": 44}
